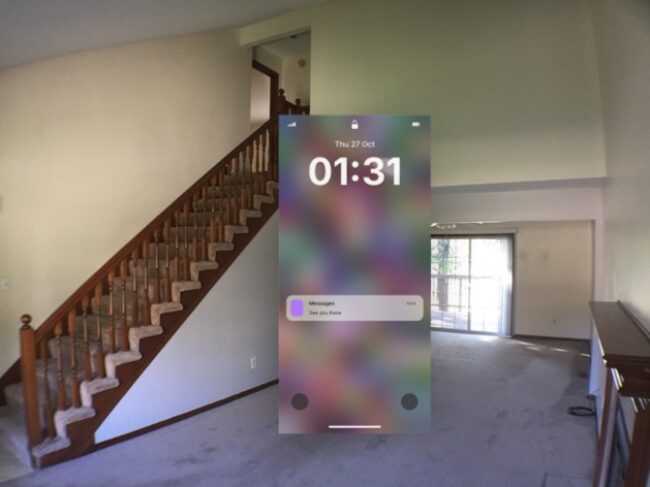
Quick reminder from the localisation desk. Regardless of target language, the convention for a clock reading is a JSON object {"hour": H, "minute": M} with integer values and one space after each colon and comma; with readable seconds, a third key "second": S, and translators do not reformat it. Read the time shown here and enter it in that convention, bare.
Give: {"hour": 1, "minute": 31}
